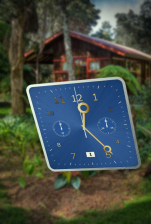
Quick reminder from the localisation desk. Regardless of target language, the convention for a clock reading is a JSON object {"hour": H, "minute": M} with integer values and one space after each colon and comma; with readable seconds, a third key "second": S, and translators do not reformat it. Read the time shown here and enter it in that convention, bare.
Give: {"hour": 12, "minute": 24}
